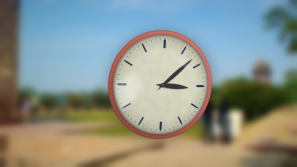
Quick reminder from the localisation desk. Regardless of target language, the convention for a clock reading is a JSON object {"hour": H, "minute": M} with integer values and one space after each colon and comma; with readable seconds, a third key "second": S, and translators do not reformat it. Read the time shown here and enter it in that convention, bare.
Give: {"hour": 3, "minute": 8}
